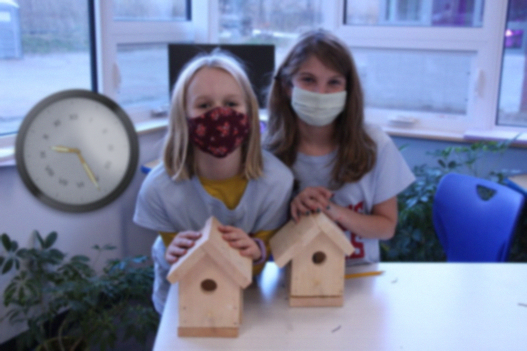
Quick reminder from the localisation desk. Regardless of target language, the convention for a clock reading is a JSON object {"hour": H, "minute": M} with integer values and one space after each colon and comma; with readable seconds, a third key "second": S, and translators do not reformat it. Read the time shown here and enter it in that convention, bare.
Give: {"hour": 9, "minute": 26}
